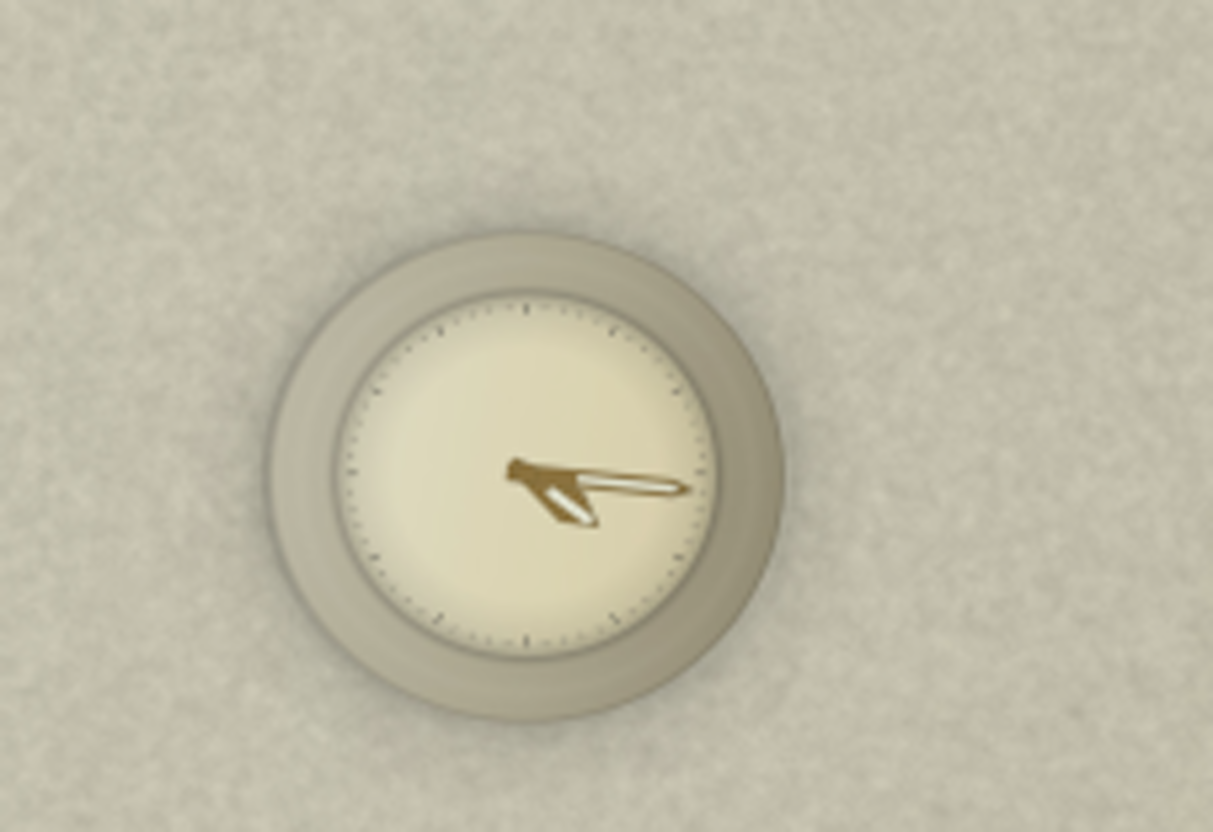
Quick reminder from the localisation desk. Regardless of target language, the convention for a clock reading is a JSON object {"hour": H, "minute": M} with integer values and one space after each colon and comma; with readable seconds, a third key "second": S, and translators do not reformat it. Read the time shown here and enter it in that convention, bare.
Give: {"hour": 4, "minute": 16}
